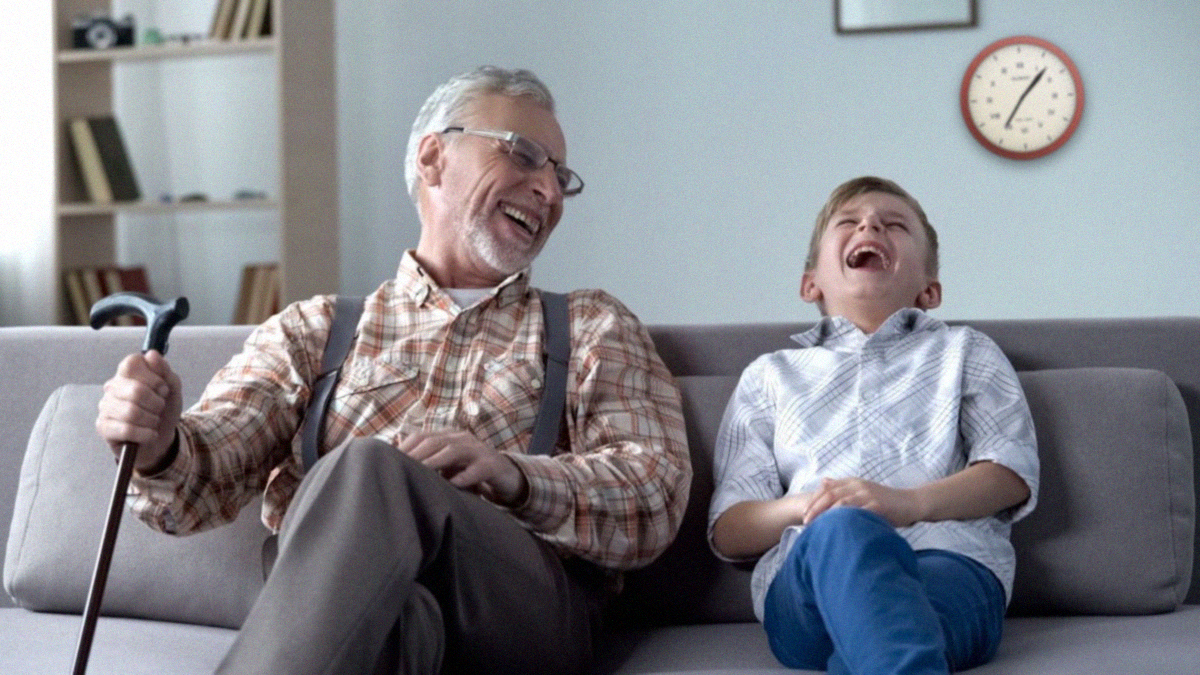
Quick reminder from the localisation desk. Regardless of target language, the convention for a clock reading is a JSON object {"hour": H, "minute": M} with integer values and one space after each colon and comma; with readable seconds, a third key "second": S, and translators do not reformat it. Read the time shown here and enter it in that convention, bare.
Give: {"hour": 7, "minute": 7}
